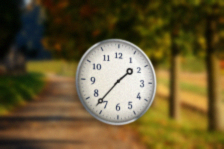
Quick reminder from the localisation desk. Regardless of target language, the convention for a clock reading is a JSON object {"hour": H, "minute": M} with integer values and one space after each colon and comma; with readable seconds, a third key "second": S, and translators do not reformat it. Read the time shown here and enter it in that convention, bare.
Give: {"hour": 1, "minute": 37}
